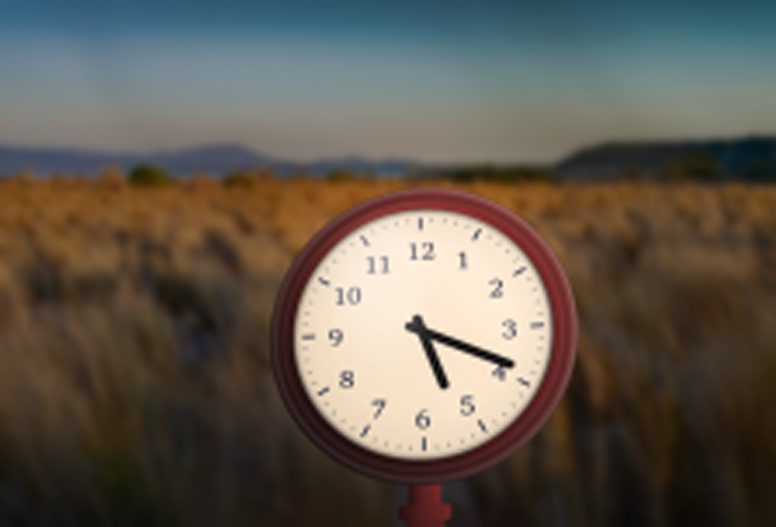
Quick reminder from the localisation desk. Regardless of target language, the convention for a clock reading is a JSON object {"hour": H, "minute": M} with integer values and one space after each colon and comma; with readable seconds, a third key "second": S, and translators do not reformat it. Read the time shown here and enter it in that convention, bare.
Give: {"hour": 5, "minute": 19}
